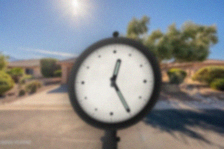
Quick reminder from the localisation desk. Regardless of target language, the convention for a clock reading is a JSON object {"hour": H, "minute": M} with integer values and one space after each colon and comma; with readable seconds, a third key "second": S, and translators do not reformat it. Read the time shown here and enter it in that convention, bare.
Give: {"hour": 12, "minute": 25}
